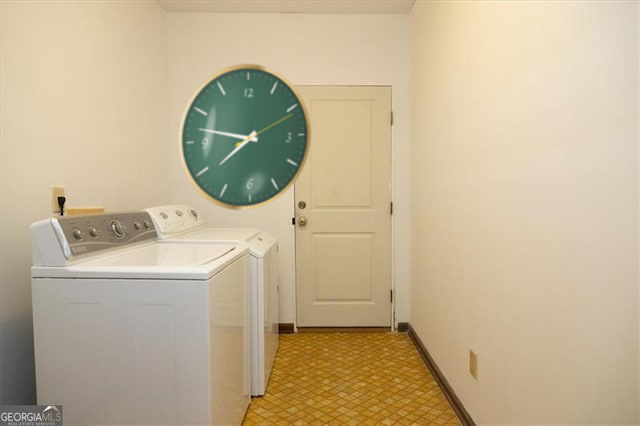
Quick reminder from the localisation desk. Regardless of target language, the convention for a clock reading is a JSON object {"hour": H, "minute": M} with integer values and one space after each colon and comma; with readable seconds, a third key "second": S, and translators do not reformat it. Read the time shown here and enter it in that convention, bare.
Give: {"hour": 7, "minute": 47, "second": 11}
